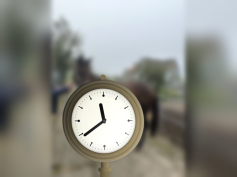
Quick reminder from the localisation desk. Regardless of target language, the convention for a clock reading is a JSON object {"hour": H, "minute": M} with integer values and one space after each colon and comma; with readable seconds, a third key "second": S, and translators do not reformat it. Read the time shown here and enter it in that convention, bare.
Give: {"hour": 11, "minute": 39}
